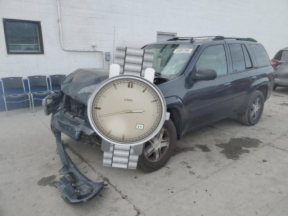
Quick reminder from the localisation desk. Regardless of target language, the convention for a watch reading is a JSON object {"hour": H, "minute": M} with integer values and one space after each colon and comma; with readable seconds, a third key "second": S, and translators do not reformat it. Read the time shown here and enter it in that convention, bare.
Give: {"hour": 2, "minute": 42}
